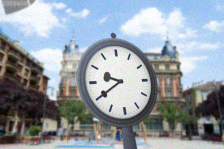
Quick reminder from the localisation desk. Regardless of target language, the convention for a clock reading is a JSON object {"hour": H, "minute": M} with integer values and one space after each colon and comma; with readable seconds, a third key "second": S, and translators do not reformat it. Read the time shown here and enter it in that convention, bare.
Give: {"hour": 9, "minute": 40}
